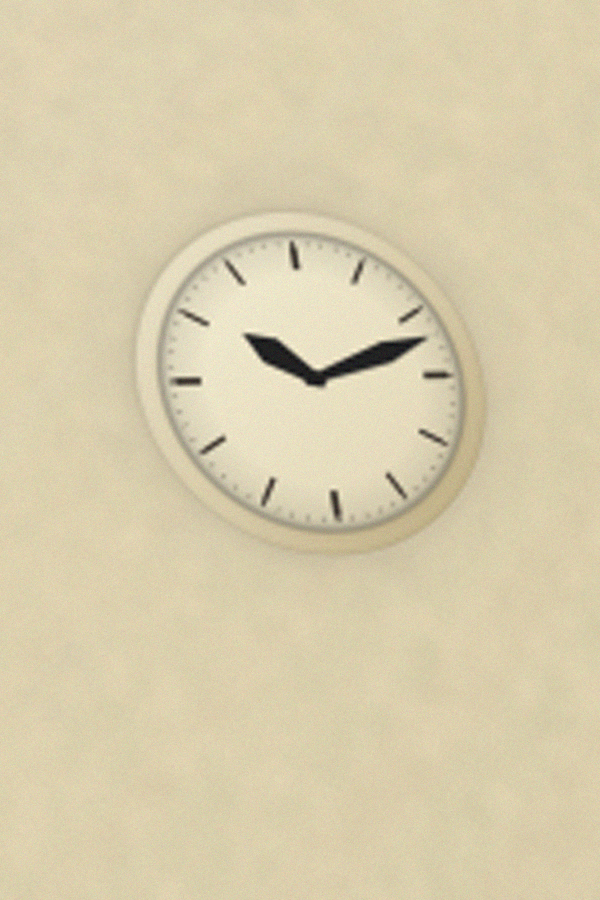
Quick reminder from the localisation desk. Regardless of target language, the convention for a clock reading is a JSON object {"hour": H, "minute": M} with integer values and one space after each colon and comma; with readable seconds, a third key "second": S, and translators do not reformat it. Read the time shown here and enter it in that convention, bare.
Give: {"hour": 10, "minute": 12}
